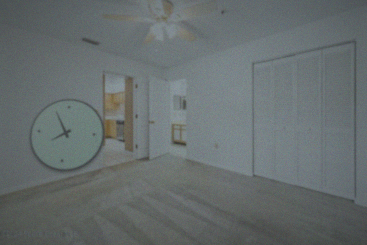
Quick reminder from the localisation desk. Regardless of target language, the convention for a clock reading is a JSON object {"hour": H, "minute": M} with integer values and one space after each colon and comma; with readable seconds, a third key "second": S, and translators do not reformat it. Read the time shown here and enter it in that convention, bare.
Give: {"hour": 7, "minute": 55}
